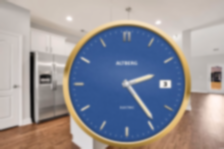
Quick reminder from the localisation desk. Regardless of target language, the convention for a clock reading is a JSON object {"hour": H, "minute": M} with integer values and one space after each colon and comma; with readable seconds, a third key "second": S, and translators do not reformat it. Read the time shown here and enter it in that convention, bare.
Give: {"hour": 2, "minute": 24}
